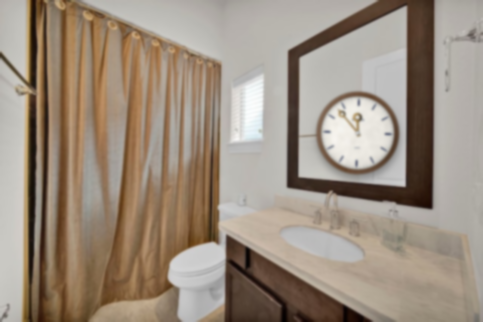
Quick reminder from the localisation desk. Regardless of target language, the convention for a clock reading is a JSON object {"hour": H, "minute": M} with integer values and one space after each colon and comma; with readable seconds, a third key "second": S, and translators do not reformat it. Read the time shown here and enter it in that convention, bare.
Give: {"hour": 11, "minute": 53}
